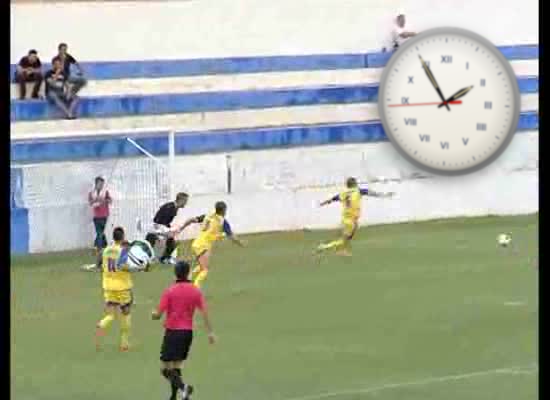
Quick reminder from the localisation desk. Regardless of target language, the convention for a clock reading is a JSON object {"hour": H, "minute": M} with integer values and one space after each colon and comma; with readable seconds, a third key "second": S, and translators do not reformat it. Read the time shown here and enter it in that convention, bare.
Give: {"hour": 1, "minute": 54, "second": 44}
